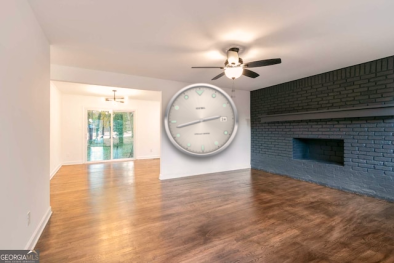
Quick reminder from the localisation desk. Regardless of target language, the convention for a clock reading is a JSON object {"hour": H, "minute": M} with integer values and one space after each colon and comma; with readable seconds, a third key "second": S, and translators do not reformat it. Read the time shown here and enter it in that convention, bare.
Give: {"hour": 2, "minute": 43}
